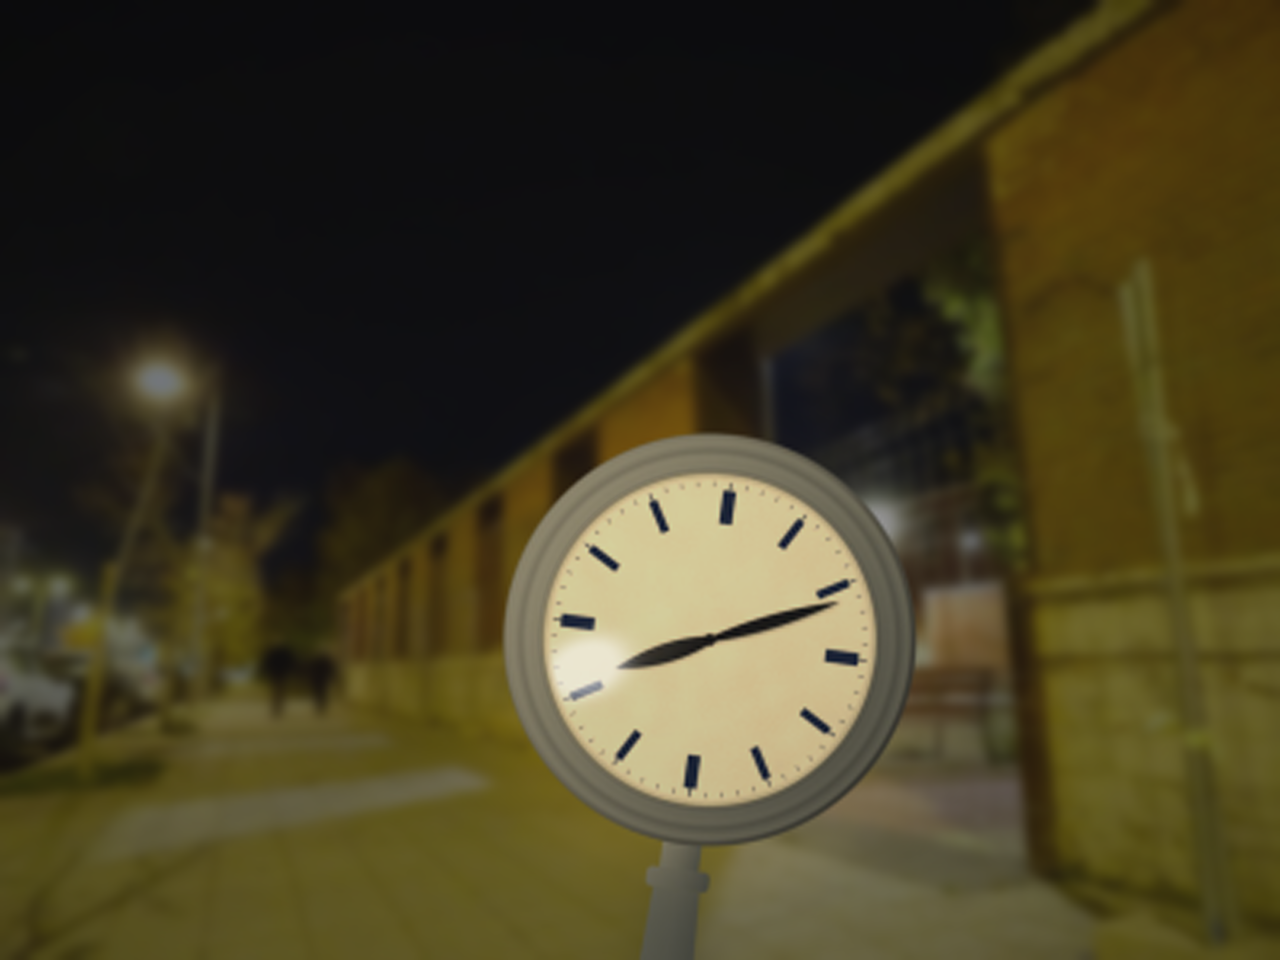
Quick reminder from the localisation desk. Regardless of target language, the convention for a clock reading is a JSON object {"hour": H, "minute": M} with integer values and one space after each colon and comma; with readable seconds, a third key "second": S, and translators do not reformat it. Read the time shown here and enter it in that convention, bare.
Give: {"hour": 8, "minute": 11}
